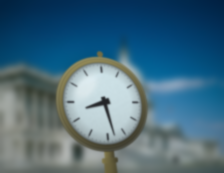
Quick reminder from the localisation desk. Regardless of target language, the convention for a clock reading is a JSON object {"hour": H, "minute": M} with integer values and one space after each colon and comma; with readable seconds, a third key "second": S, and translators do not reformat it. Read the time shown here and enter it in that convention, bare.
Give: {"hour": 8, "minute": 28}
